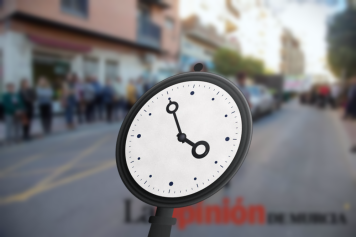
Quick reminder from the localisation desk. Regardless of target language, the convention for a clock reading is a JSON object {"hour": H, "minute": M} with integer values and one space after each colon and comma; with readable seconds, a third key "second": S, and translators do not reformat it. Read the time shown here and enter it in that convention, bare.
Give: {"hour": 3, "minute": 55}
